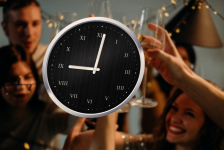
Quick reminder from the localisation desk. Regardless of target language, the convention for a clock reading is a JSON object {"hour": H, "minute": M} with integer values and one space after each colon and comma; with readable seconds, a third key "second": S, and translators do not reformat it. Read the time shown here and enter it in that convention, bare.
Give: {"hour": 9, "minute": 1}
